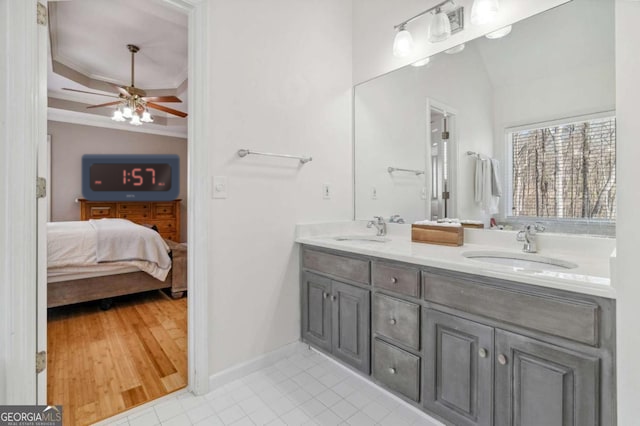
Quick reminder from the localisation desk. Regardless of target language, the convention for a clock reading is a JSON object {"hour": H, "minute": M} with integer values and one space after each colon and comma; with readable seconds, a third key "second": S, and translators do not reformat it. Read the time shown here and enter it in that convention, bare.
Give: {"hour": 1, "minute": 57}
